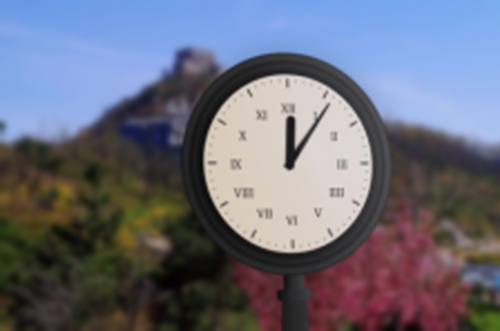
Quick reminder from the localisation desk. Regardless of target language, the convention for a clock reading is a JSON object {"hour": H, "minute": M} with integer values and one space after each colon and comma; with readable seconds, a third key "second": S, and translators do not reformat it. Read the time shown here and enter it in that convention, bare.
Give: {"hour": 12, "minute": 6}
